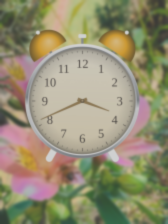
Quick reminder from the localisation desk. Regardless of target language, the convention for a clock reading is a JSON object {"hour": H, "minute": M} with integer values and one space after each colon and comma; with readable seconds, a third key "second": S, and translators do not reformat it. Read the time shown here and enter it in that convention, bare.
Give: {"hour": 3, "minute": 41}
